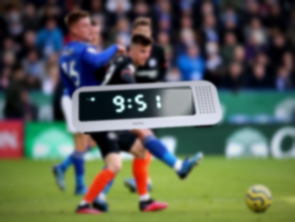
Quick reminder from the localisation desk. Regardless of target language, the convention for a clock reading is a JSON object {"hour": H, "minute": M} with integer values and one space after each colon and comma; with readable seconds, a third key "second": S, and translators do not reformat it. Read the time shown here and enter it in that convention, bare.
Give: {"hour": 9, "minute": 51}
